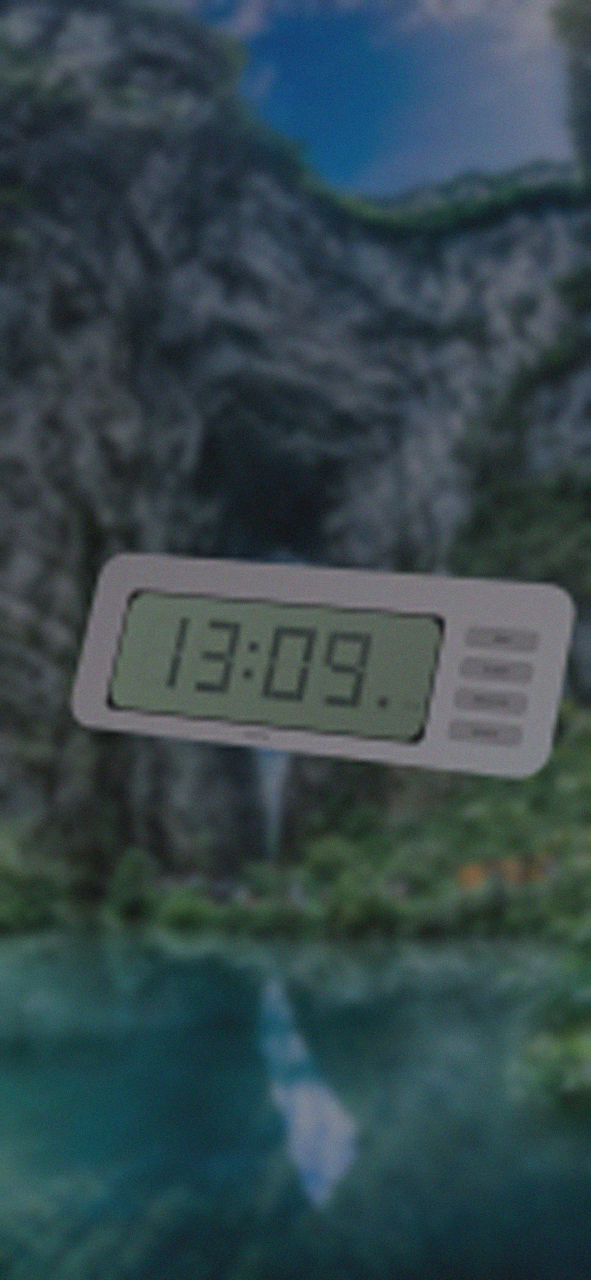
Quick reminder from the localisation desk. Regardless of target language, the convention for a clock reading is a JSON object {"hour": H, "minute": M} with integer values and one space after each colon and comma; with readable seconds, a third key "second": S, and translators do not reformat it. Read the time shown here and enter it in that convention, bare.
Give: {"hour": 13, "minute": 9}
